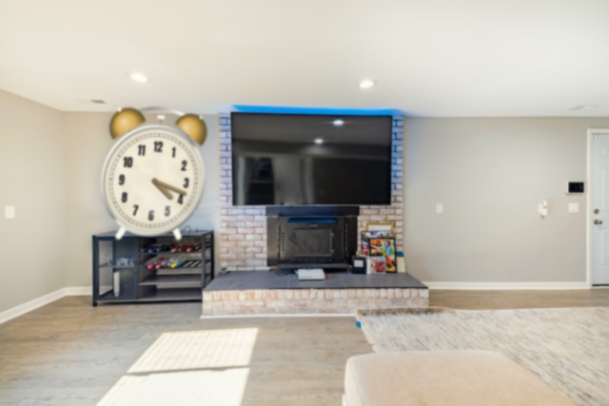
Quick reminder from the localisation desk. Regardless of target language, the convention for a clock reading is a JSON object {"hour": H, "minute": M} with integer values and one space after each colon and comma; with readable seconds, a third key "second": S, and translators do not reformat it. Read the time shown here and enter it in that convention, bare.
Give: {"hour": 4, "minute": 18}
